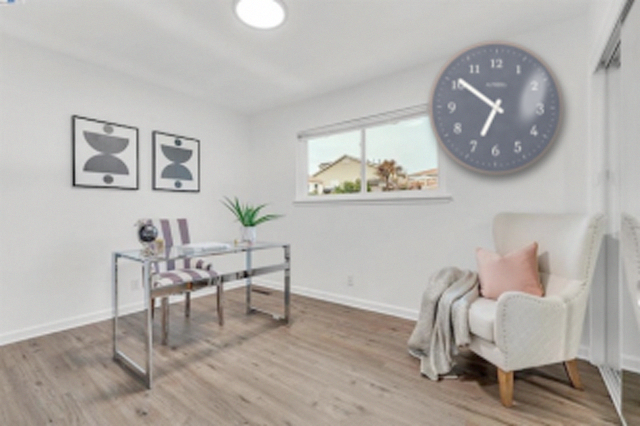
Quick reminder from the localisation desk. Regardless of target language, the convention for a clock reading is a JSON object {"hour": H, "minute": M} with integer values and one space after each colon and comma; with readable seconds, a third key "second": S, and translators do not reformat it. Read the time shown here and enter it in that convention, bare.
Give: {"hour": 6, "minute": 51}
